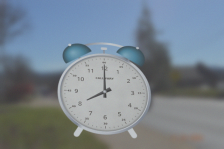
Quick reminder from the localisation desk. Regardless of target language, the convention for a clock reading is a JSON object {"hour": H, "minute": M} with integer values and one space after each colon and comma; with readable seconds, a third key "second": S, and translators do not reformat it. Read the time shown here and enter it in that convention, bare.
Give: {"hour": 8, "minute": 0}
